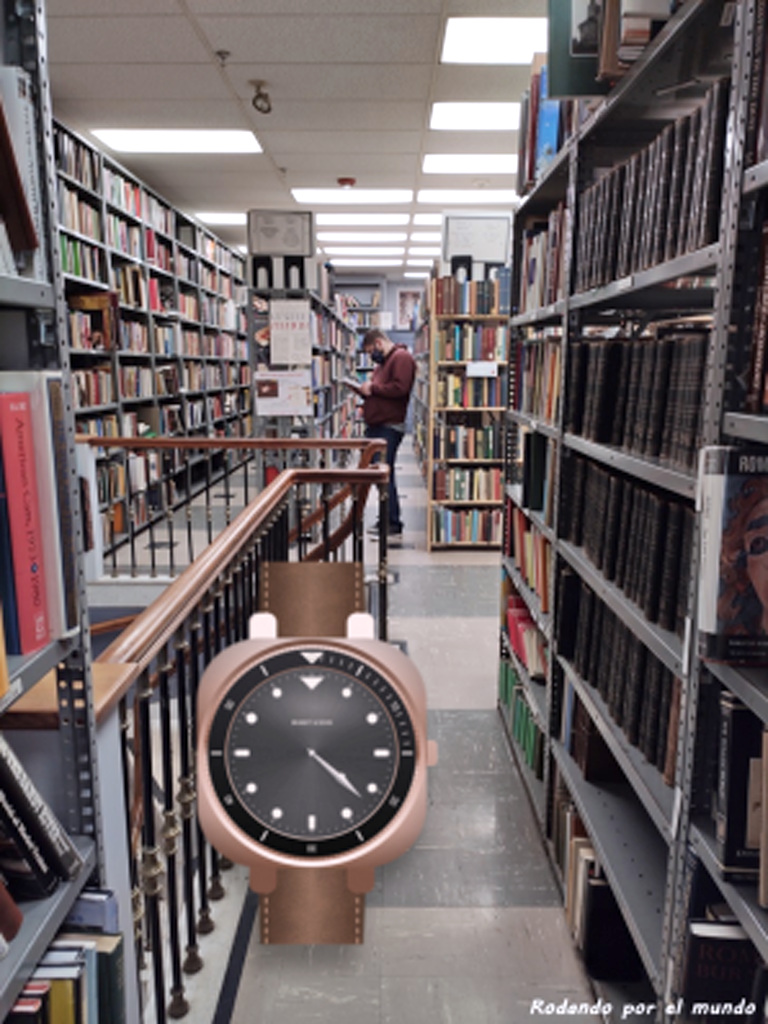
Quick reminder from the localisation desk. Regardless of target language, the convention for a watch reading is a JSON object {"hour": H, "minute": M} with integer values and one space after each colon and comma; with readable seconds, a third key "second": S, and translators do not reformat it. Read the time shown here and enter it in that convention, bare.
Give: {"hour": 4, "minute": 22}
